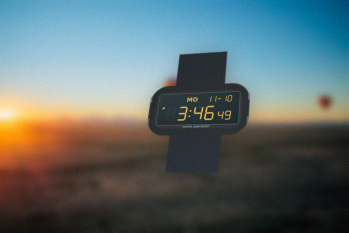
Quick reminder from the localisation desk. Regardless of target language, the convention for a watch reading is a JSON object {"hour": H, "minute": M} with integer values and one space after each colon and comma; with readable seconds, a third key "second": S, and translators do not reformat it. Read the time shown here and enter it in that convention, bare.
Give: {"hour": 3, "minute": 46, "second": 49}
